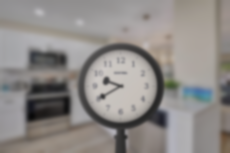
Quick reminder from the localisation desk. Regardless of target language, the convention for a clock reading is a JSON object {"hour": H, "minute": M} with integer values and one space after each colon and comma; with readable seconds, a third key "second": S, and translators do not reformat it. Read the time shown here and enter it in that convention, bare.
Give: {"hour": 9, "minute": 40}
